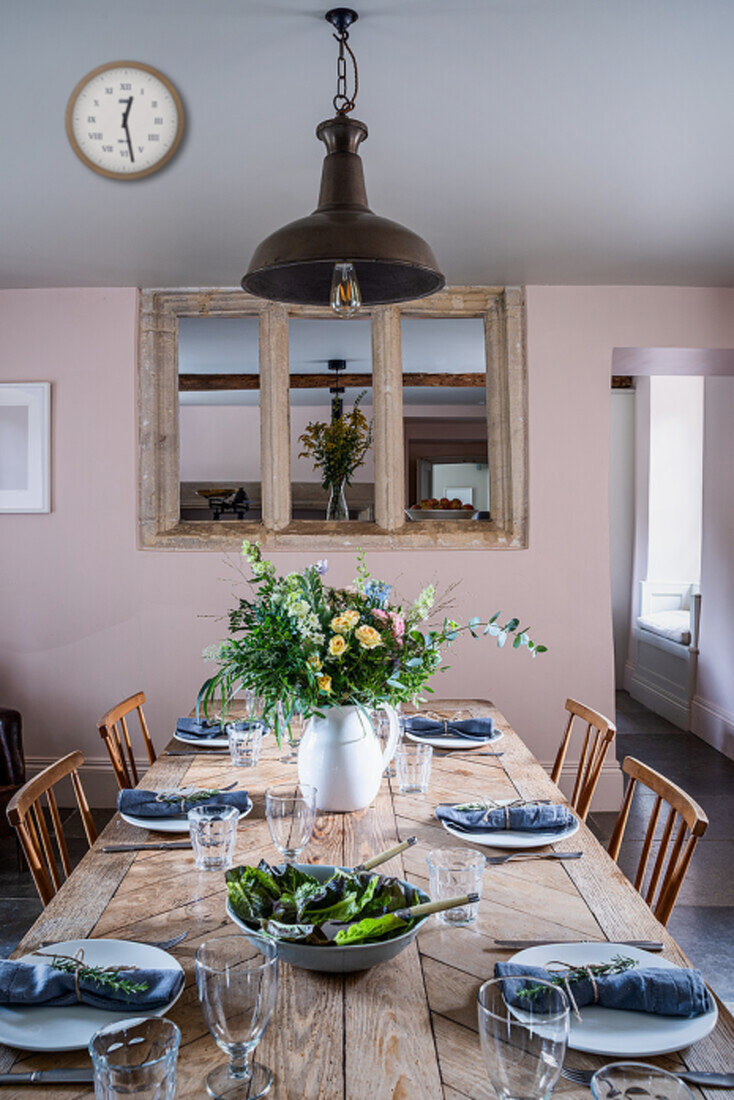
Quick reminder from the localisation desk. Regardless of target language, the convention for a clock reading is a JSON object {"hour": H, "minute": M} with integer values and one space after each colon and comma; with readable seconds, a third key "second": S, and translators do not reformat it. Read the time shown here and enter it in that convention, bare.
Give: {"hour": 12, "minute": 28}
